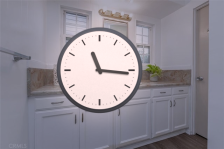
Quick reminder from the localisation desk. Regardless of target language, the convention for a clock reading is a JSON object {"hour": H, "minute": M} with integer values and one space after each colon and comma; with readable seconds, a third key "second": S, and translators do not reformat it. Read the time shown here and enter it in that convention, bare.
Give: {"hour": 11, "minute": 16}
